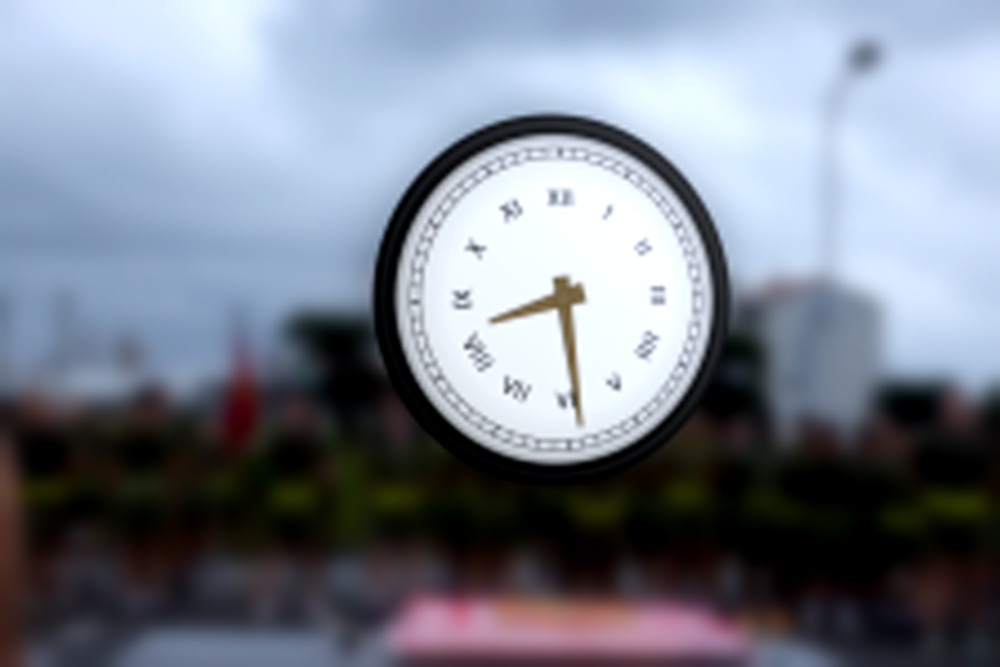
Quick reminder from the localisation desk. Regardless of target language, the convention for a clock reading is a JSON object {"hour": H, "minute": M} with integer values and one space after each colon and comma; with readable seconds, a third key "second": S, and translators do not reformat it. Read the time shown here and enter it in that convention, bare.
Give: {"hour": 8, "minute": 29}
